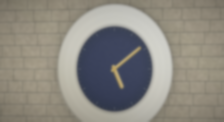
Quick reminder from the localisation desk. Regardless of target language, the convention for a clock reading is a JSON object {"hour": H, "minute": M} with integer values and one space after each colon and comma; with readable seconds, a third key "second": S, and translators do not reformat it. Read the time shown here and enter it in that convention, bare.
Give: {"hour": 5, "minute": 9}
